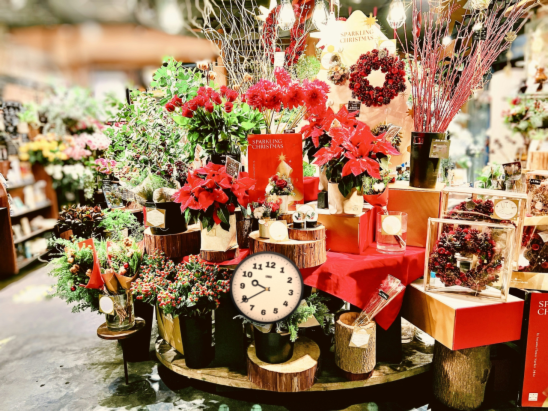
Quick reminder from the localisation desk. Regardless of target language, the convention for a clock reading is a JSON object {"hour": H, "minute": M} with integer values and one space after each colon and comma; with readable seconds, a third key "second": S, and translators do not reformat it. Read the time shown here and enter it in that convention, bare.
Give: {"hour": 9, "minute": 39}
